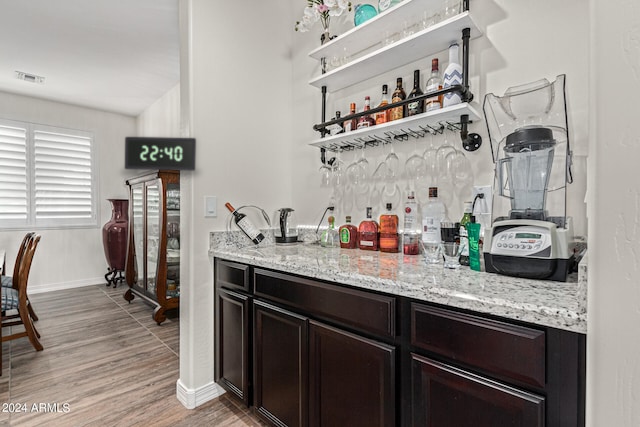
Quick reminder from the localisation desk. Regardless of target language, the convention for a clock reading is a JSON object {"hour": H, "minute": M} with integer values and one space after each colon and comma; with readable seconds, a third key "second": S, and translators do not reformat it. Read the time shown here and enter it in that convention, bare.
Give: {"hour": 22, "minute": 40}
